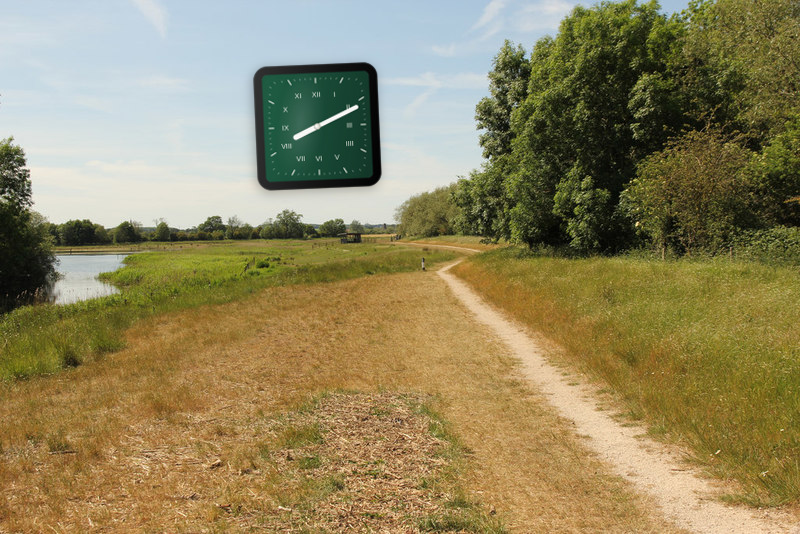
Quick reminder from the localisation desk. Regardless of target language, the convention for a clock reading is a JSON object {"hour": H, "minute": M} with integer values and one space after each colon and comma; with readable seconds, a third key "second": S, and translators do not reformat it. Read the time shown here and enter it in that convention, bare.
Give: {"hour": 8, "minute": 11}
